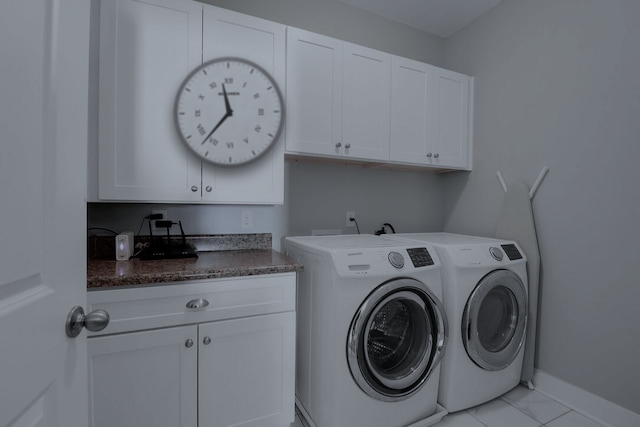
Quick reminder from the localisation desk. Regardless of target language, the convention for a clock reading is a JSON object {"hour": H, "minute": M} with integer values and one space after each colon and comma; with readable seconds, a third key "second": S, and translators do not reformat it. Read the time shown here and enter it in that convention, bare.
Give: {"hour": 11, "minute": 37}
